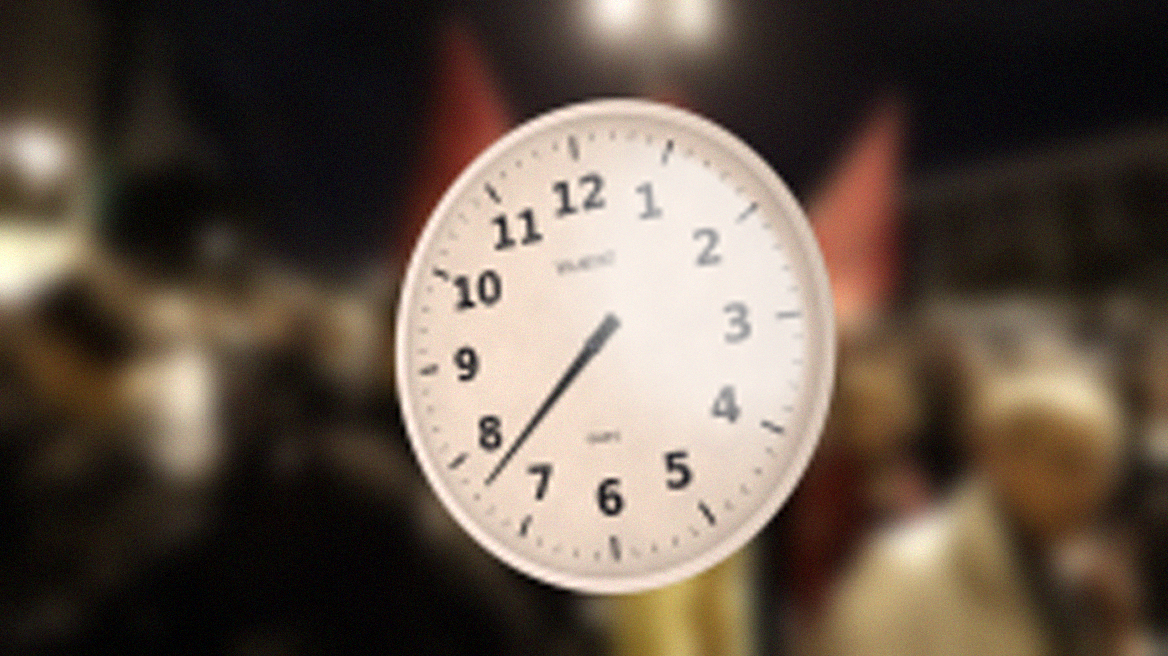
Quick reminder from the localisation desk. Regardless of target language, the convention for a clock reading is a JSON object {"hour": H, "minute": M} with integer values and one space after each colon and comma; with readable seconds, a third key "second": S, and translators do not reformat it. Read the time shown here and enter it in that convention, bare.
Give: {"hour": 7, "minute": 38}
